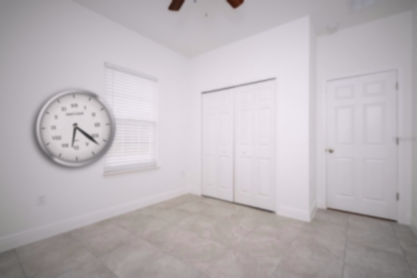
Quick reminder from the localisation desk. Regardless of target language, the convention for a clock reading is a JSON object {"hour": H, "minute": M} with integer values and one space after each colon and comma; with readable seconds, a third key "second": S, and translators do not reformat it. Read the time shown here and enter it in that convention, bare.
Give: {"hour": 6, "minute": 22}
